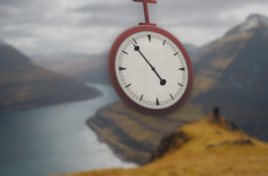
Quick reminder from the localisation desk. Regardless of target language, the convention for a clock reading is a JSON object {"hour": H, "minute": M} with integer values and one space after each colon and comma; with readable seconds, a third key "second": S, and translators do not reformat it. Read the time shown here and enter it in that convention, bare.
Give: {"hour": 4, "minute": 54}
